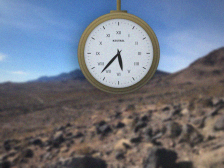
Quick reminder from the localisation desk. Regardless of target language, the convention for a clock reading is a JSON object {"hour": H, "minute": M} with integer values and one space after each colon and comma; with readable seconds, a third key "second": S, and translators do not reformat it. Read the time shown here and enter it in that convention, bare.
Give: {"hour": 5, "minute": 37}
